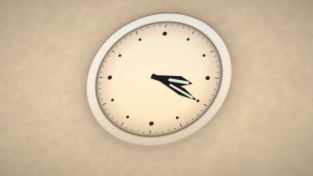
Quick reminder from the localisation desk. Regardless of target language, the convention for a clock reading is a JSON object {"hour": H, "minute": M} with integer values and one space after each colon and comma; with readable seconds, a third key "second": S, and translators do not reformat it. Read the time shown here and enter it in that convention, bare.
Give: {"hour": 3, "minute": 20}
